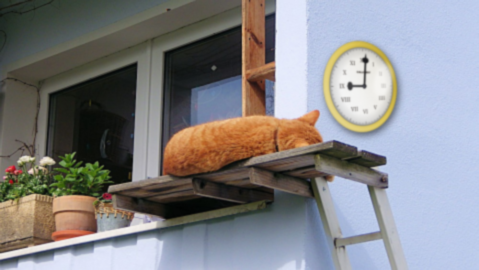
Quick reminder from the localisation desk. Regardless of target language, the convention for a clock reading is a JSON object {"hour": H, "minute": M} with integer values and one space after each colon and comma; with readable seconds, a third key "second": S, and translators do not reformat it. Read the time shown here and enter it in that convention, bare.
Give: {"hour": 9, "minute": 1}
